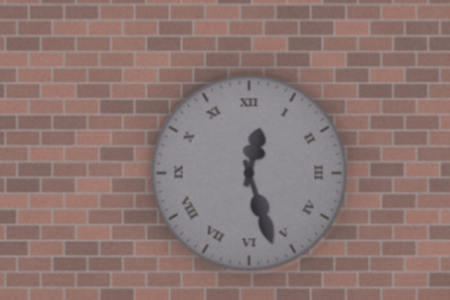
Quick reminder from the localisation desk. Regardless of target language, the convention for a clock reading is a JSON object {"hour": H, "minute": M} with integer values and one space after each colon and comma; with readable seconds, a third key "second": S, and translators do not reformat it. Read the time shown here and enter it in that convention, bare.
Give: {"hour": 12, "minute": 27}
